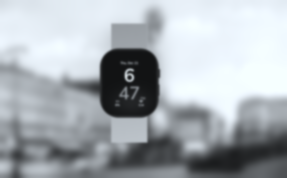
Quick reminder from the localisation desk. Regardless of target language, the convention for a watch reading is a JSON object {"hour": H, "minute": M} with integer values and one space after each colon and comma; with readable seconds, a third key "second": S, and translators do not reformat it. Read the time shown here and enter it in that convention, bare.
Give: {"hour": 6, "minute": 47}
